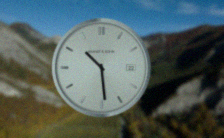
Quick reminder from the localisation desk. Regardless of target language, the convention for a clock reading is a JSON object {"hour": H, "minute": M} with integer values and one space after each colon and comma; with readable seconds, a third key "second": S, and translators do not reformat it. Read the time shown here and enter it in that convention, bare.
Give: {"hour": 10, "minute": 29}
